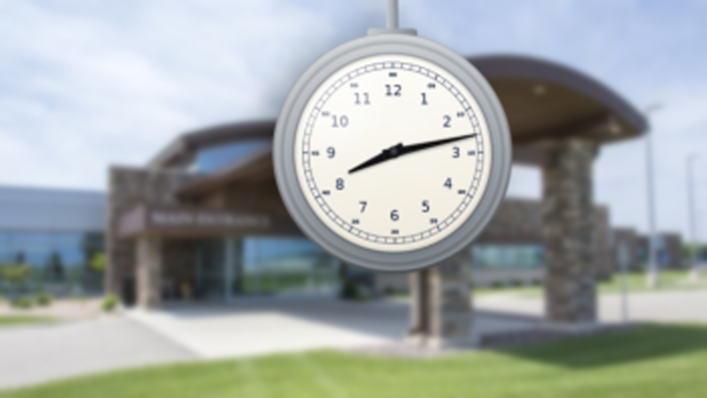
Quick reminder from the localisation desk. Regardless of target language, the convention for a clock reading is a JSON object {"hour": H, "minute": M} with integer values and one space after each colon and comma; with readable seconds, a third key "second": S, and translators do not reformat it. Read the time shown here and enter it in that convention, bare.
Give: {"hour": 8, "minute": 13}
